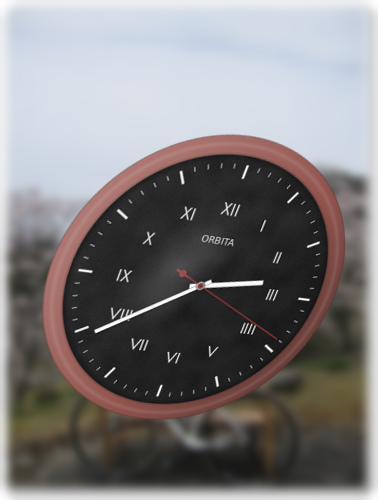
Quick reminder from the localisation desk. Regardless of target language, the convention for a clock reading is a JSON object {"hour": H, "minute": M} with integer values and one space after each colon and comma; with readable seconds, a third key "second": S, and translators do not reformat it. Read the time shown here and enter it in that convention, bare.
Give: {"hour": 2, "minute": 39, "second": 19}
